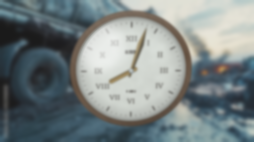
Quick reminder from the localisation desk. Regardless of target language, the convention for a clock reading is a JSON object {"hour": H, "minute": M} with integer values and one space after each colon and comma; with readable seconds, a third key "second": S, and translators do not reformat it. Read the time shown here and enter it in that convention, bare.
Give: {"hour": 8, "minute": 3}
